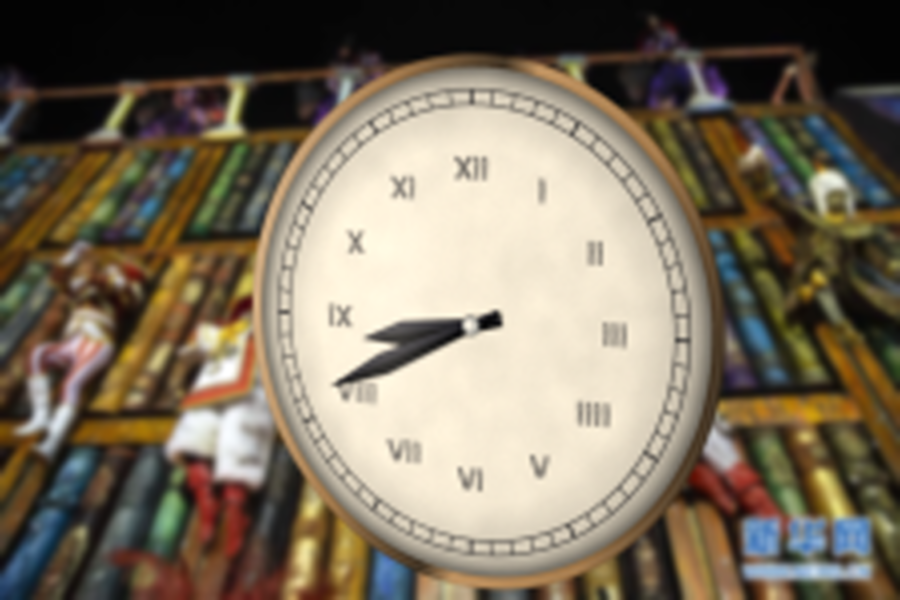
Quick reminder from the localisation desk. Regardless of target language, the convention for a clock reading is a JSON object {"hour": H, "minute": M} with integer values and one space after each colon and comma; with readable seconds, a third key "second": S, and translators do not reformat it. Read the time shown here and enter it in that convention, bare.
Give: {"hour": 8, "minute": 41}
